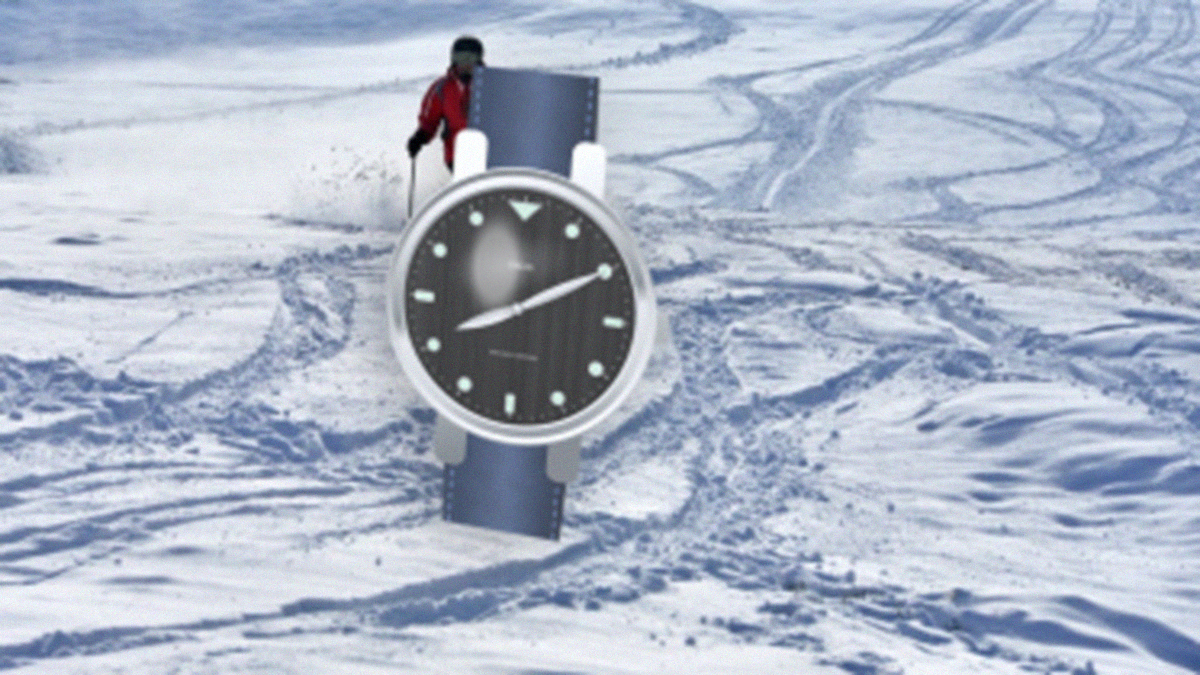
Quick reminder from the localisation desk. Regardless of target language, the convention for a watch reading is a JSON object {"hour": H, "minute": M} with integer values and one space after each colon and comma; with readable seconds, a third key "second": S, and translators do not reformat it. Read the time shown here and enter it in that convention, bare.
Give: {"hour": 8, "minute": 10}
